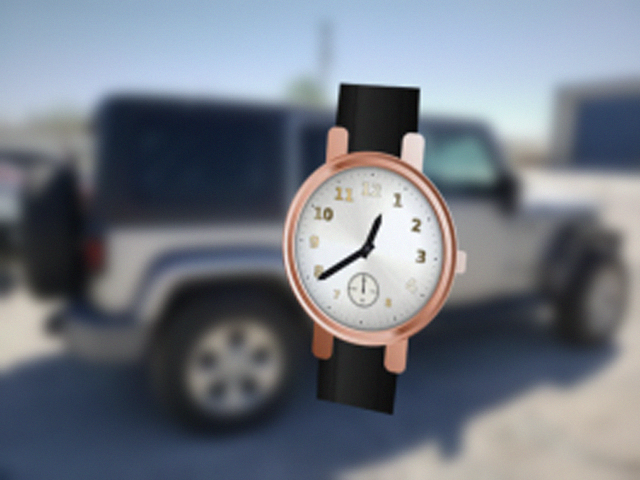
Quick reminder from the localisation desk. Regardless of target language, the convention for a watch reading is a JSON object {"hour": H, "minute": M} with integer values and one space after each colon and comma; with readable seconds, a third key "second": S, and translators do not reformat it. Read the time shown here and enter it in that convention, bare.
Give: {"hour": 12, "minute": 39}
